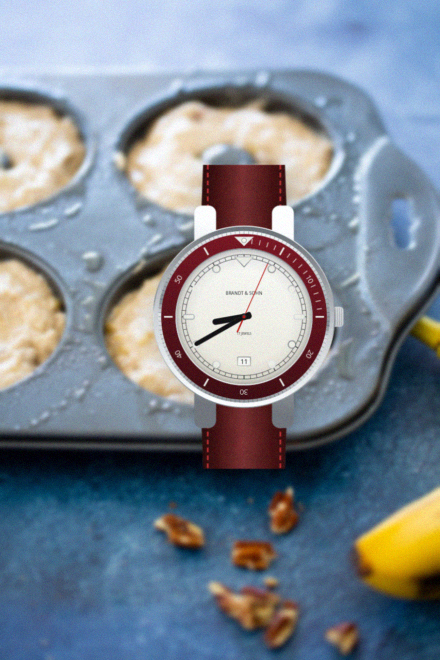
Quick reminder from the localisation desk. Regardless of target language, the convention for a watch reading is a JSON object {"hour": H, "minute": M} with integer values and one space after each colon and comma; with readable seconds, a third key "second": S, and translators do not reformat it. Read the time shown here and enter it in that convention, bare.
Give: {"hour": 8, "minute": 40, "second": 4}
